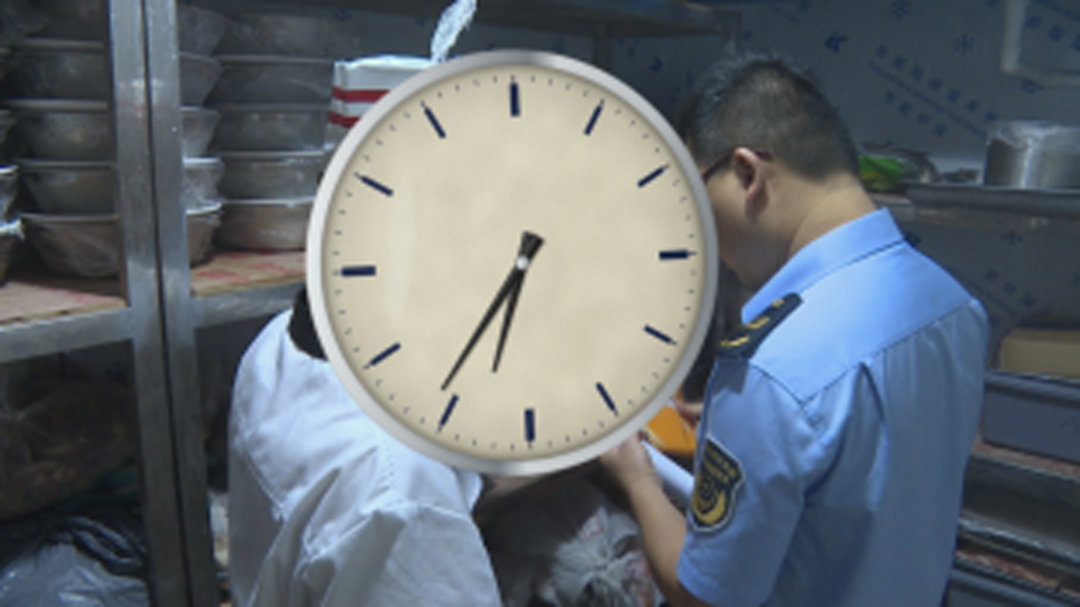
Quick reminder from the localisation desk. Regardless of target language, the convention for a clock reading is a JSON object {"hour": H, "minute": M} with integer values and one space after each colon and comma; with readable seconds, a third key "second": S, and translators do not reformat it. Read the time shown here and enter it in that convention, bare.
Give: {"hour": 6, "minute": 36}
